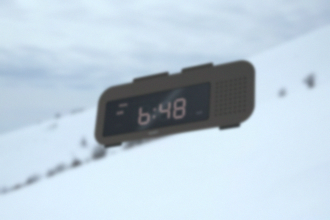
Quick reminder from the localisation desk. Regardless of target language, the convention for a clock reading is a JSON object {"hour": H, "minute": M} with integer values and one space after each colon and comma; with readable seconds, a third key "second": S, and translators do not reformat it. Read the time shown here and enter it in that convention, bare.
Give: {"hour": 6, "minute": 48}
